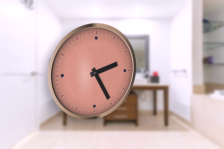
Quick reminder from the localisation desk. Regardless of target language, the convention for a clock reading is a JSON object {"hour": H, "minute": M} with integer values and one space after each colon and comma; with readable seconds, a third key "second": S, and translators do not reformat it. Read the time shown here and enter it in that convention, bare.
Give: {"hour": 2, "minute": 25}
